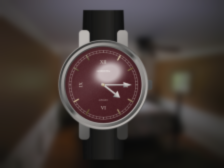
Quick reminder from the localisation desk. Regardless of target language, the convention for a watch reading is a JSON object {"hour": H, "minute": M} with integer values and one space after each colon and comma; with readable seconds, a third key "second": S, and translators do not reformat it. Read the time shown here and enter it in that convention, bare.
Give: {"hour": 4, "minute": 15}
